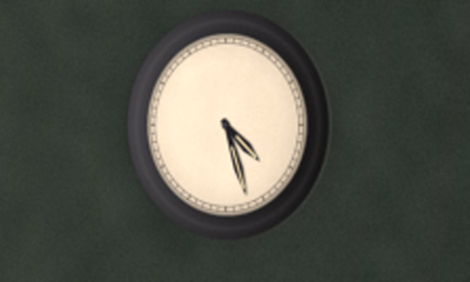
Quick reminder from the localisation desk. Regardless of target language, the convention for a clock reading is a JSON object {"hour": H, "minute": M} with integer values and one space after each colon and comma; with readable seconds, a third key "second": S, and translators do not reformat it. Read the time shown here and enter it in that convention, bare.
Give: {"hour": 4, "minute": 27}
